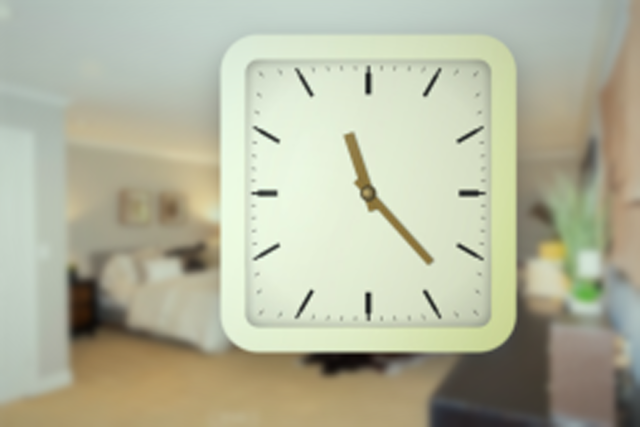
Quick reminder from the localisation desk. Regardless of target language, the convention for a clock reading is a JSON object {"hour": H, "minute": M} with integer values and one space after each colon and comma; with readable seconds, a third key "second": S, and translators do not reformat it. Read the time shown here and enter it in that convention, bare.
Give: {"hour": 11, "minute": 23}
